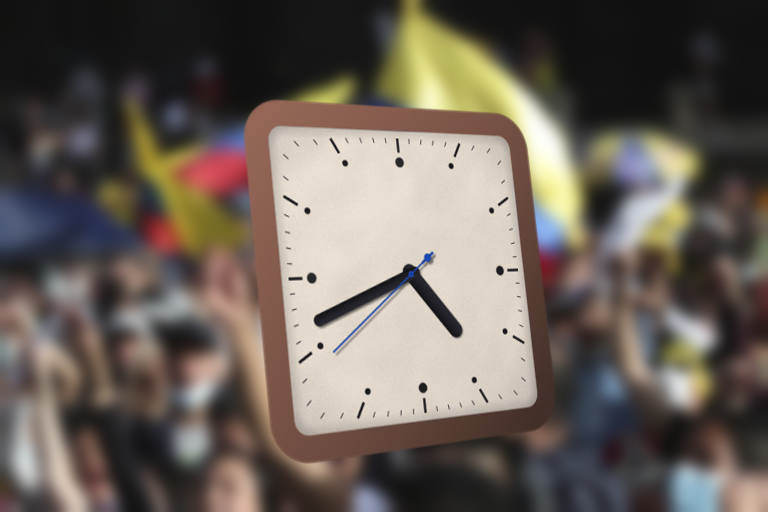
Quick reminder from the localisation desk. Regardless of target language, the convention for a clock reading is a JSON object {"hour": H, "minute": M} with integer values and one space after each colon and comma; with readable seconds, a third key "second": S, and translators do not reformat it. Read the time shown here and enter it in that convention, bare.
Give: {"hour": 4, "minute": 41, "second": 39}
